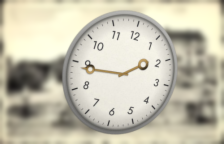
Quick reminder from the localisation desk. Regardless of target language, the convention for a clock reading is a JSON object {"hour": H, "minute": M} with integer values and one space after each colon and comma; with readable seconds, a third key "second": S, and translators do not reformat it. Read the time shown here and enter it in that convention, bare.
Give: {"hour": 1, "minute": 44}
